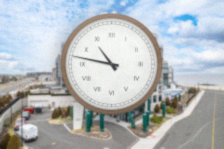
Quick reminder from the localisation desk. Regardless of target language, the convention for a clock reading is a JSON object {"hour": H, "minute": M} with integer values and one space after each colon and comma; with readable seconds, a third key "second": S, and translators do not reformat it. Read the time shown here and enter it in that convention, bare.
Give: {"hour": 10, "minute": 47}
